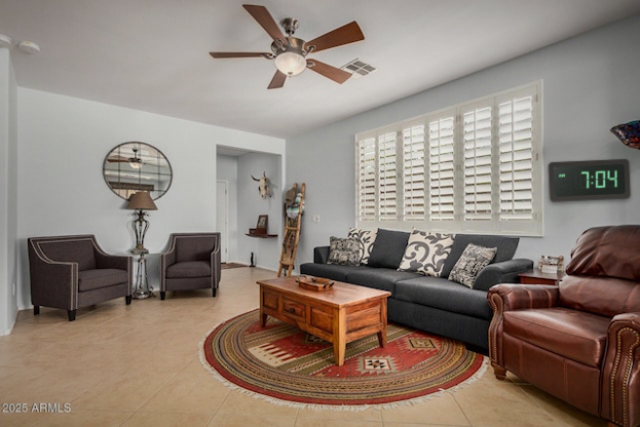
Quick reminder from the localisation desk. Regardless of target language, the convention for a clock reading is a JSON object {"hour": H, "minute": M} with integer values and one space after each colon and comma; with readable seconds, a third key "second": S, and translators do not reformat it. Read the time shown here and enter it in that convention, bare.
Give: {"hour": 7, "minute": 4}
